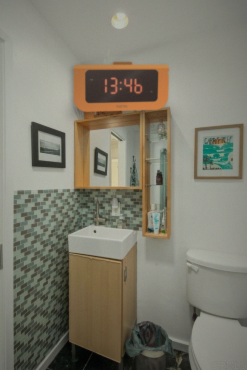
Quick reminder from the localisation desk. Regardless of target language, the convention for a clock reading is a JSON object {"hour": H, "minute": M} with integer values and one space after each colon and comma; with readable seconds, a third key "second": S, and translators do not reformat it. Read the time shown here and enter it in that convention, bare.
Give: {"hour": 13, "minute": 46}
